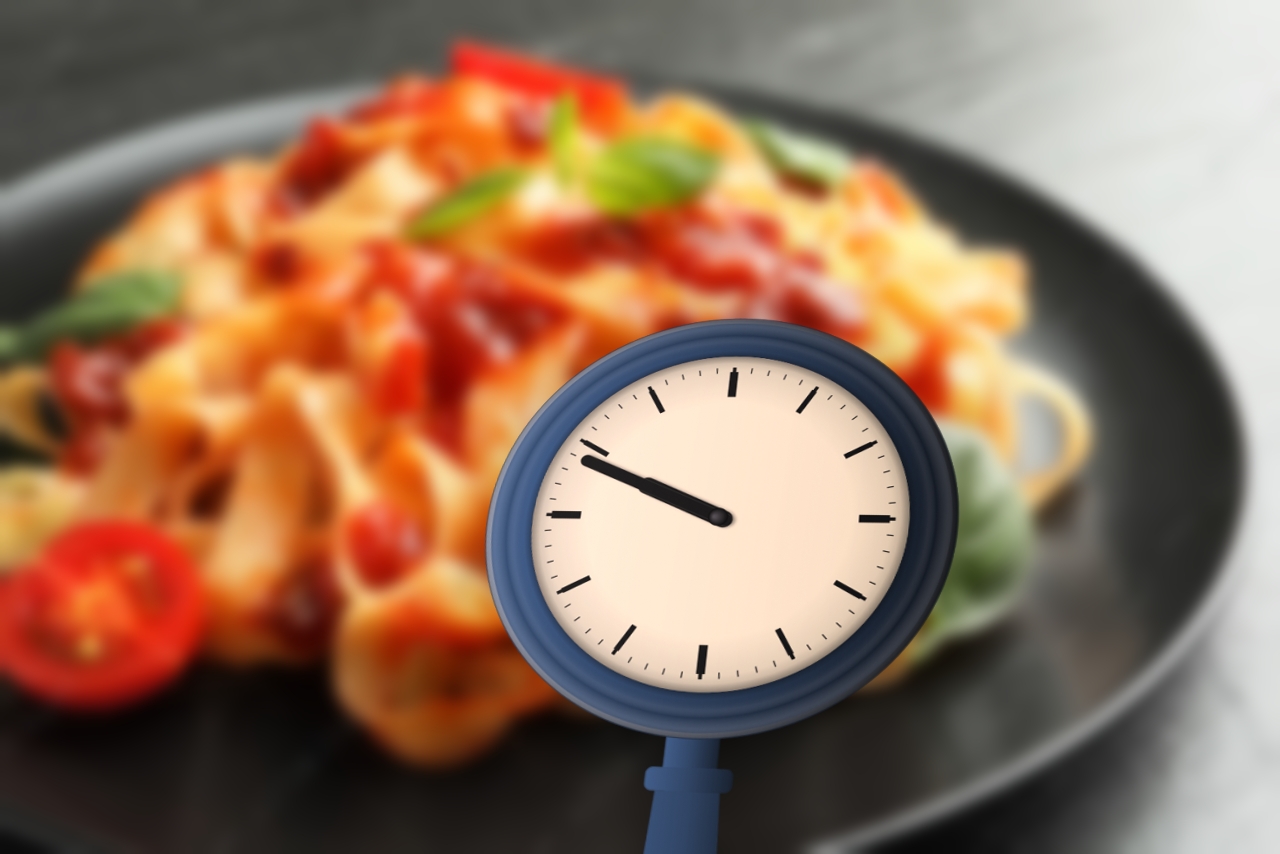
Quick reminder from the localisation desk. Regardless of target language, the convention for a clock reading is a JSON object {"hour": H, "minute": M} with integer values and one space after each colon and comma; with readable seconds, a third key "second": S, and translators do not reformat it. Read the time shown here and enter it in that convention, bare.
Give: {"hour": 9, "minute": 49}
